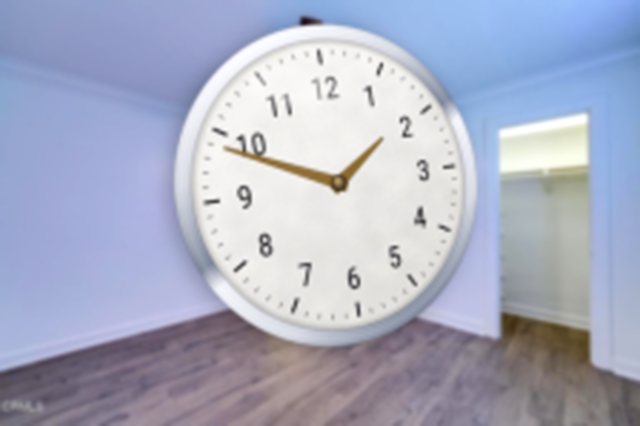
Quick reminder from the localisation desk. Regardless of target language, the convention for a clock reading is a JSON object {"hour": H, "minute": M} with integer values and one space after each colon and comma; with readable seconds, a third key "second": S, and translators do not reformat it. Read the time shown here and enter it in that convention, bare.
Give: {"hour": 1, "minute": 49}
